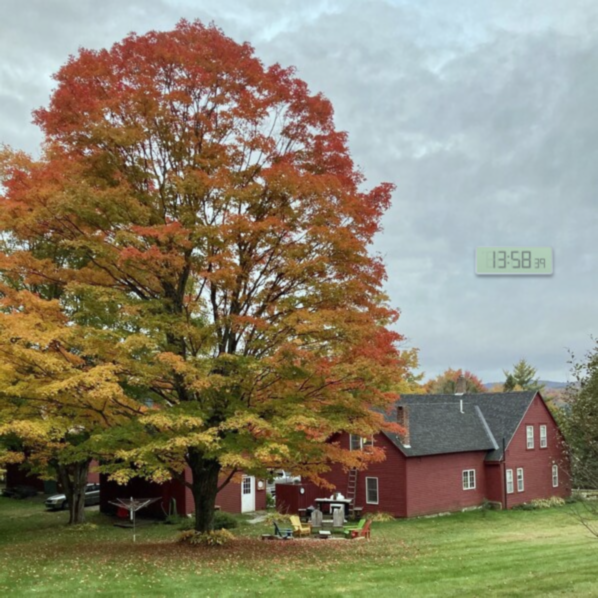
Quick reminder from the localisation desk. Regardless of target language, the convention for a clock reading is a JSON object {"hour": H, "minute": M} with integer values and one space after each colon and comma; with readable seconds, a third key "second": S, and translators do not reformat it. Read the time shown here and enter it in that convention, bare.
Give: {"hour": 13, "minute": 58}
